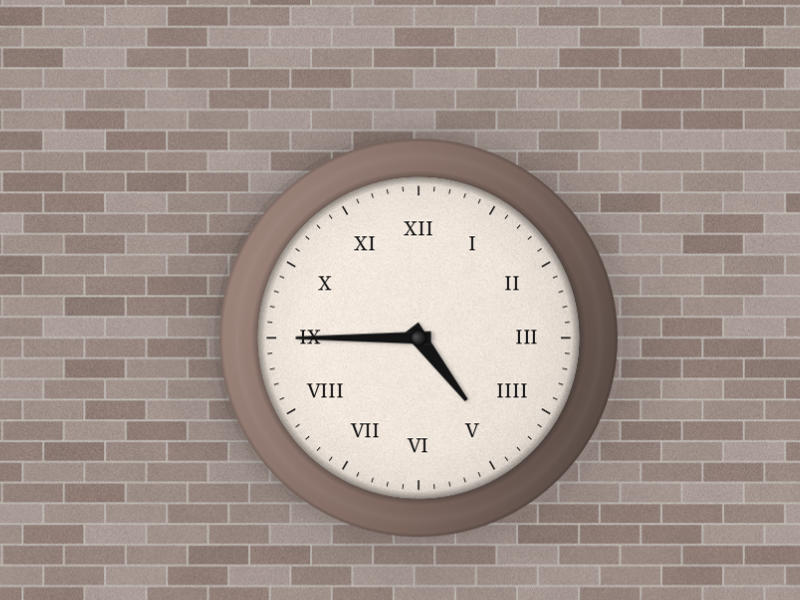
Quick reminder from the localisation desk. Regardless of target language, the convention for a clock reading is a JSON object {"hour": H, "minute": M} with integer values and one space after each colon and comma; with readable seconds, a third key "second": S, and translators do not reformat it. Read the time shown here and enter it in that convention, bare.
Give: {"hour": 4, "minute": 45}
